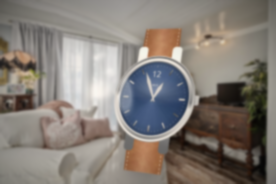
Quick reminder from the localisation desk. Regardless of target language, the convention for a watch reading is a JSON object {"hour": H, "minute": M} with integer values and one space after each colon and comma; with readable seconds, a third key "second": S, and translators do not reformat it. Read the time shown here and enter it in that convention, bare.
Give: {"hour": 12, "minute": 56}
